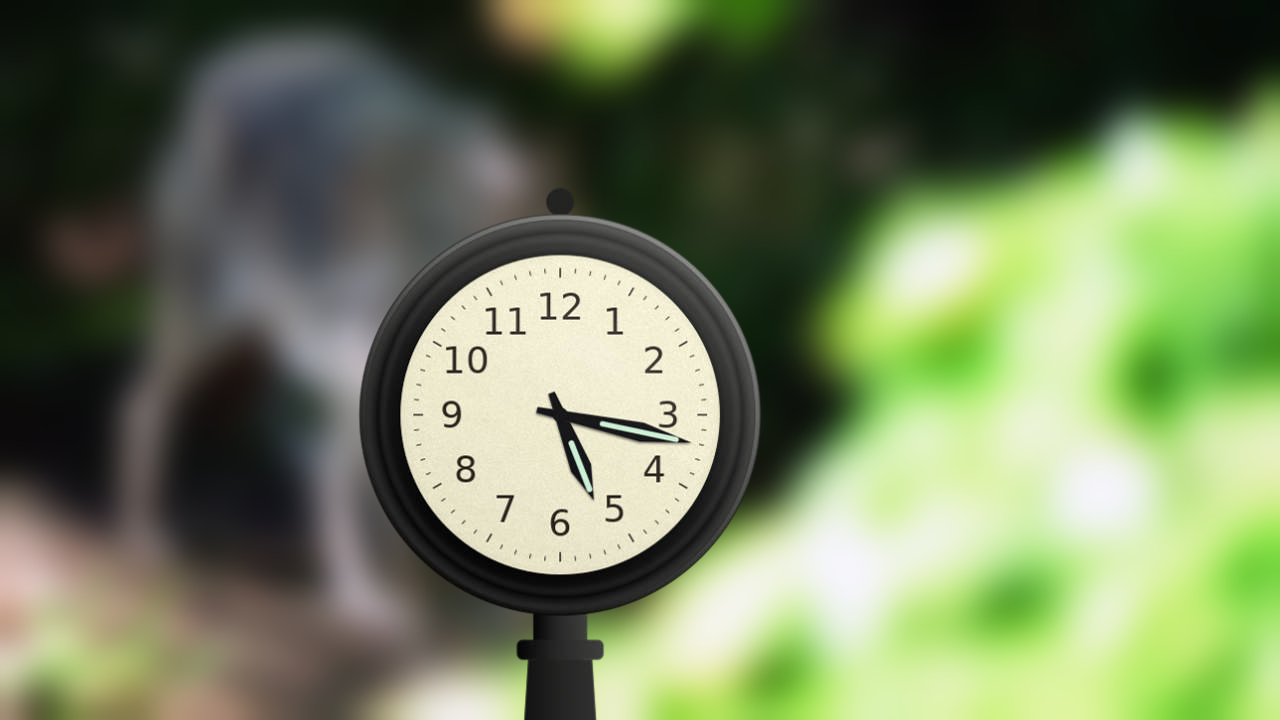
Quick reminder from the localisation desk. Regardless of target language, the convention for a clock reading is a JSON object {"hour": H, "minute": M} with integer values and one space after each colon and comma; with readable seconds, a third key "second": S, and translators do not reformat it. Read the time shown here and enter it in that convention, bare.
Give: {"hour": 5, "minute": 17}
